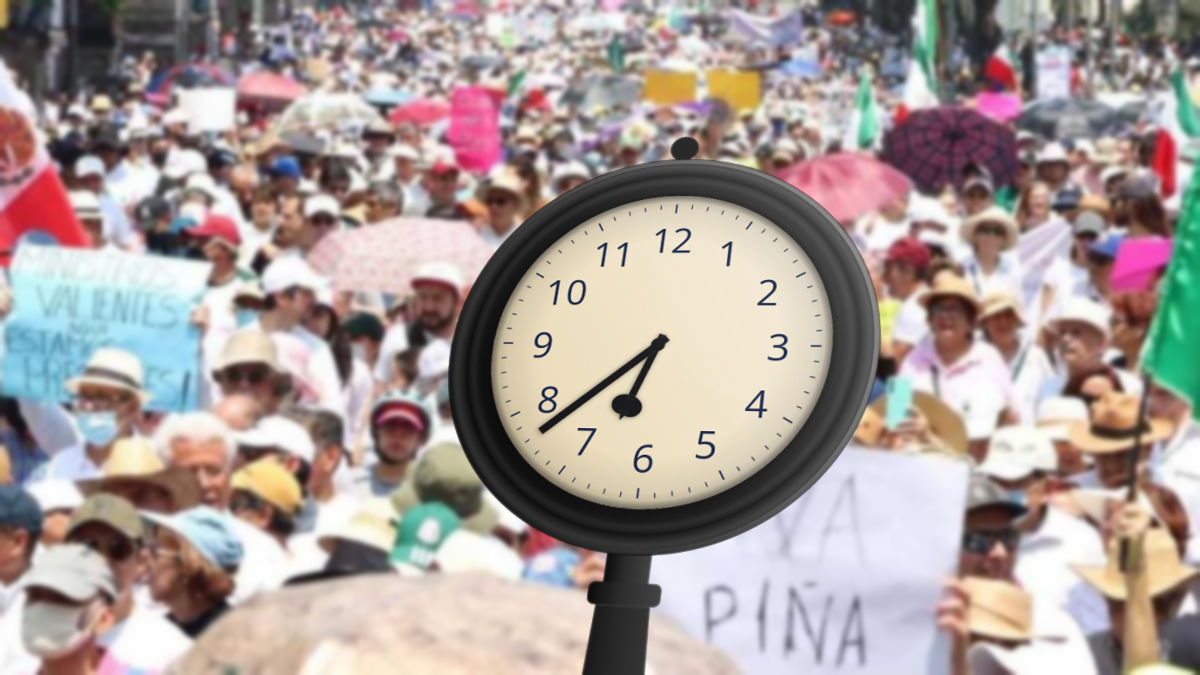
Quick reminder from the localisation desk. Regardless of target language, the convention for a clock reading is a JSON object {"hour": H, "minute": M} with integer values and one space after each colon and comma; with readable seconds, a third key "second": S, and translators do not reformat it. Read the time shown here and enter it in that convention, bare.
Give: {"hour": 6, "minute": 38}
